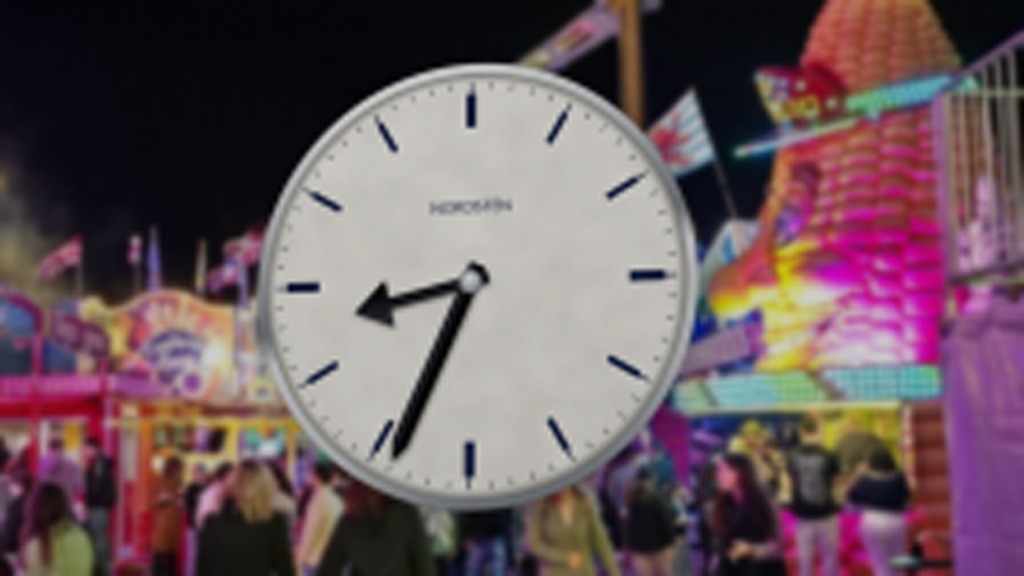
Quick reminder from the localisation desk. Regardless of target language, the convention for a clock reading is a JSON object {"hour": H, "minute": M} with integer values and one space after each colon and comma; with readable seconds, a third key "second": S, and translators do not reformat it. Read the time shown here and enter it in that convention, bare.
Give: {"hour": 8, "minute": 34}
